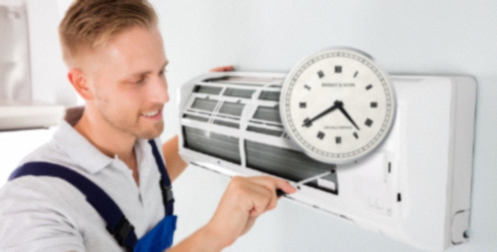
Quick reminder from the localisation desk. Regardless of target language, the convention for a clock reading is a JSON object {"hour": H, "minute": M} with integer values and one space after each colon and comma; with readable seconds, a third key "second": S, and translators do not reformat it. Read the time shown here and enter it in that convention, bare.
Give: {"hour": 4, "minute": 40}
